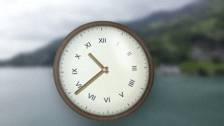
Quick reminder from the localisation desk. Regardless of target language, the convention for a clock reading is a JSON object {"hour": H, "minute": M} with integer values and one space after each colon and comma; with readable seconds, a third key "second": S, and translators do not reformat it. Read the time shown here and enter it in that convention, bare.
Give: {"hour": 10, "minute": 39}
